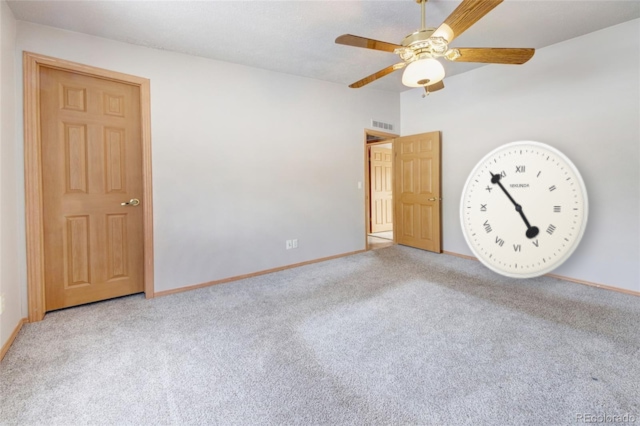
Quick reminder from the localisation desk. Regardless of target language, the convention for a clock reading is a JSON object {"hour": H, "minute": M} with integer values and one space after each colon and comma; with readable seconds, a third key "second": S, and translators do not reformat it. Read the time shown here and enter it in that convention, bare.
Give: {"hour": 4, "minute": 53}
